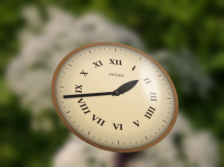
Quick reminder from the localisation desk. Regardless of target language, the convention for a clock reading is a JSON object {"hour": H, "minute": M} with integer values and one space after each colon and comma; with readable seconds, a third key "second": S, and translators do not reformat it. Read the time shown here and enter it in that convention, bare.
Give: {"hour": 1, "minute": 43}
